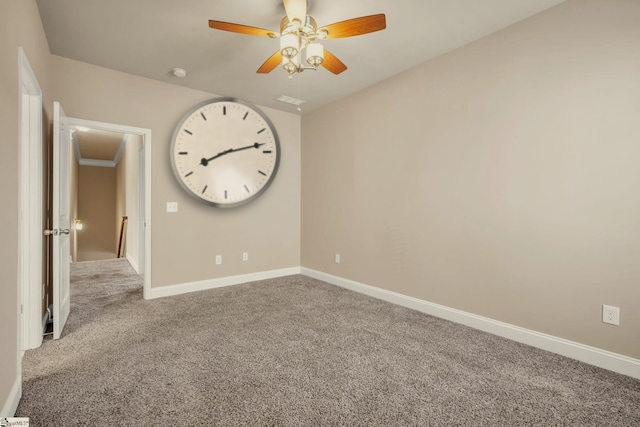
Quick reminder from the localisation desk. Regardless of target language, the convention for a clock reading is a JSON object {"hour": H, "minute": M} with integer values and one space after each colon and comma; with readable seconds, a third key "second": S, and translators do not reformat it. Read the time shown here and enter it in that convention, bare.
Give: {"hour": 8, "minute": 13}
